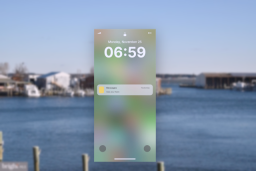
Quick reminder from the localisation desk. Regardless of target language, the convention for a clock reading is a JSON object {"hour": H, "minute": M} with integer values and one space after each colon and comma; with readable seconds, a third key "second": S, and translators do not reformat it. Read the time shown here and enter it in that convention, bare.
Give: {"hour": 6, "minute": 59}
